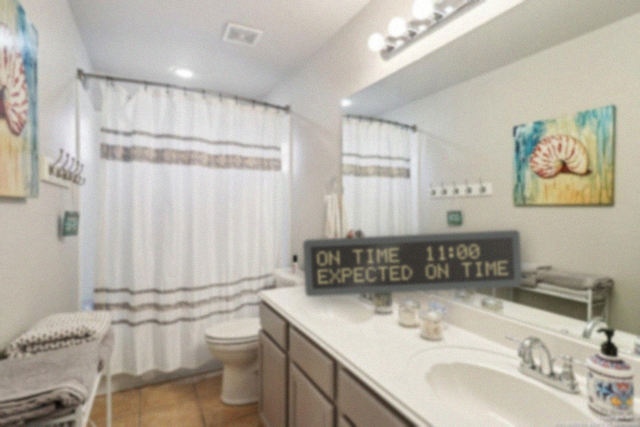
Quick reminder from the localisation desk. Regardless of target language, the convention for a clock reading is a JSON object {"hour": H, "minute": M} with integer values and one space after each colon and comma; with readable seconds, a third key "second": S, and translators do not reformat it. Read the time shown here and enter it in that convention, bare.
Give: {"hour": 11, "minute": 0}
